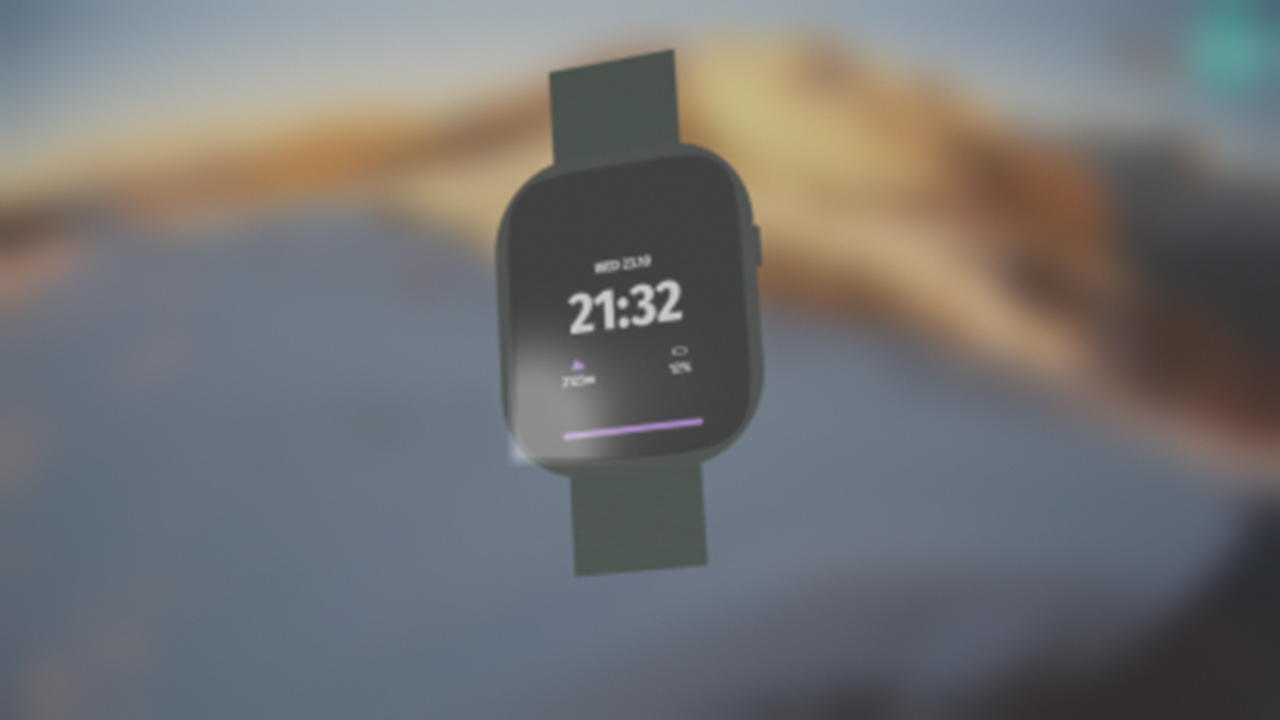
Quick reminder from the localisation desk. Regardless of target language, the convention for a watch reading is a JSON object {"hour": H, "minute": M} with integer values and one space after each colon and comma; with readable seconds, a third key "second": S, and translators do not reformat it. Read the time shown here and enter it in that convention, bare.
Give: {"hour": 21, "minute": 32}
